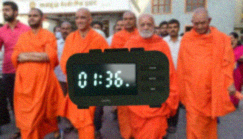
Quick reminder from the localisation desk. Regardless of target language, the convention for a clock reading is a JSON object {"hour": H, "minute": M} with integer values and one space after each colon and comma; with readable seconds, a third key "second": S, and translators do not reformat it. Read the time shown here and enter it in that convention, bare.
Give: {"hour": 1, "minute": 36}
